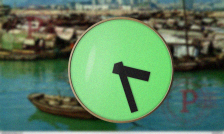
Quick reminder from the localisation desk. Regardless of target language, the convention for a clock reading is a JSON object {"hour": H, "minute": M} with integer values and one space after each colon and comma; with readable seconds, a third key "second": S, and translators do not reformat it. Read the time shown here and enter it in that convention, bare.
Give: {"hour": 3, "minute": 27}
